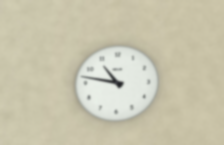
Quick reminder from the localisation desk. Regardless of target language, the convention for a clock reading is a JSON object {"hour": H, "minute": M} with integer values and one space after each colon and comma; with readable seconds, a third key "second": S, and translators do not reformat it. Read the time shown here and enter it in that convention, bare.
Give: {"hour": 10, "minute": 47}
